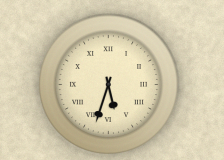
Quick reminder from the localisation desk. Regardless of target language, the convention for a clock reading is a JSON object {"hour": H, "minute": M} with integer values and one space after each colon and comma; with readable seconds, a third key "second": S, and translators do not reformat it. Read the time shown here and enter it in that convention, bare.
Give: {"hour": 5, "minute": 33}
